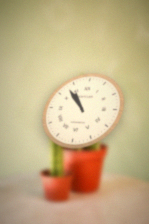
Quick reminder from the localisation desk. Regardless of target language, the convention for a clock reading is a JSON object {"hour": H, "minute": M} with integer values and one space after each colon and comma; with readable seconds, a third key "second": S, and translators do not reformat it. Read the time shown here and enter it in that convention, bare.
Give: {"hour": 10, "minute": 53}
